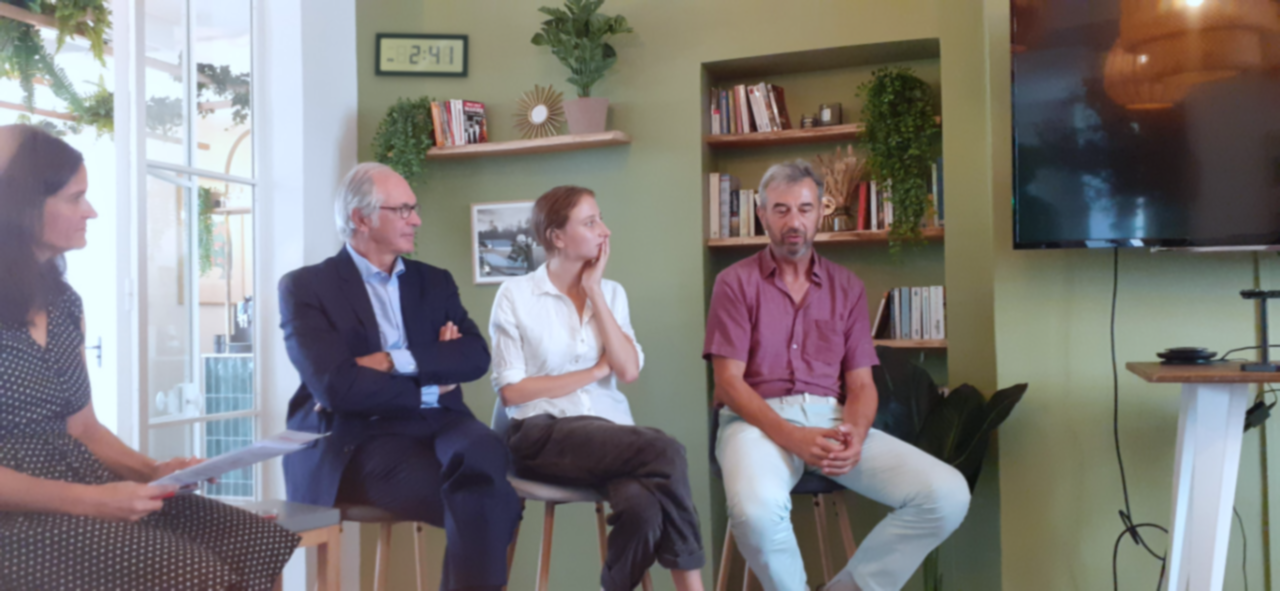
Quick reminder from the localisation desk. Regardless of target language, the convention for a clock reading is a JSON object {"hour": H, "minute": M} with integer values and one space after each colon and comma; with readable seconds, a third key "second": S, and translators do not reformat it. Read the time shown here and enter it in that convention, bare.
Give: {"hour": 2, "minute": 41}
